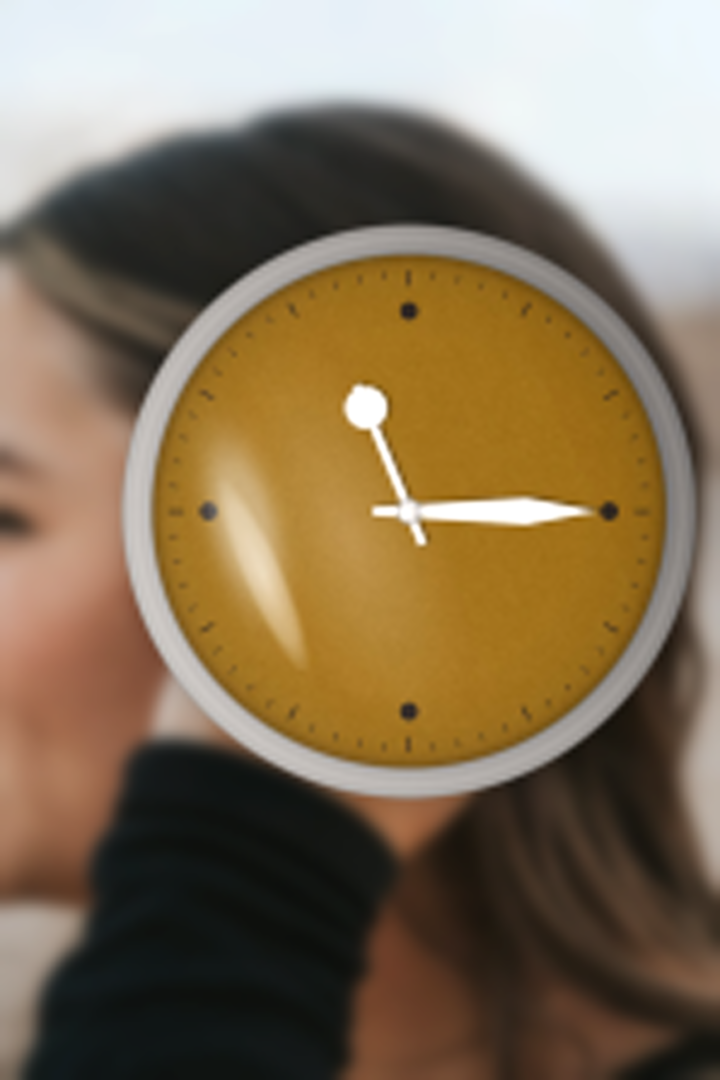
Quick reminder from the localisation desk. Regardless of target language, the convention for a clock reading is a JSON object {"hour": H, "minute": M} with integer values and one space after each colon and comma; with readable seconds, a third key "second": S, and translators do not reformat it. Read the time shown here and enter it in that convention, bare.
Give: {"hour": 11, "minute": 15}
